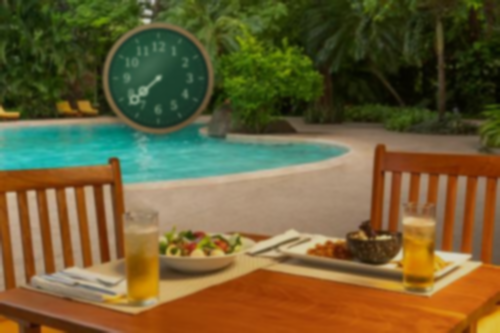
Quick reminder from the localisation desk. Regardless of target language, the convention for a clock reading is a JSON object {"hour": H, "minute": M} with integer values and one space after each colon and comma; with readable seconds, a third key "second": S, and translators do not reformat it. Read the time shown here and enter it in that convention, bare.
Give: {"hour": 7, "minute": 38}
